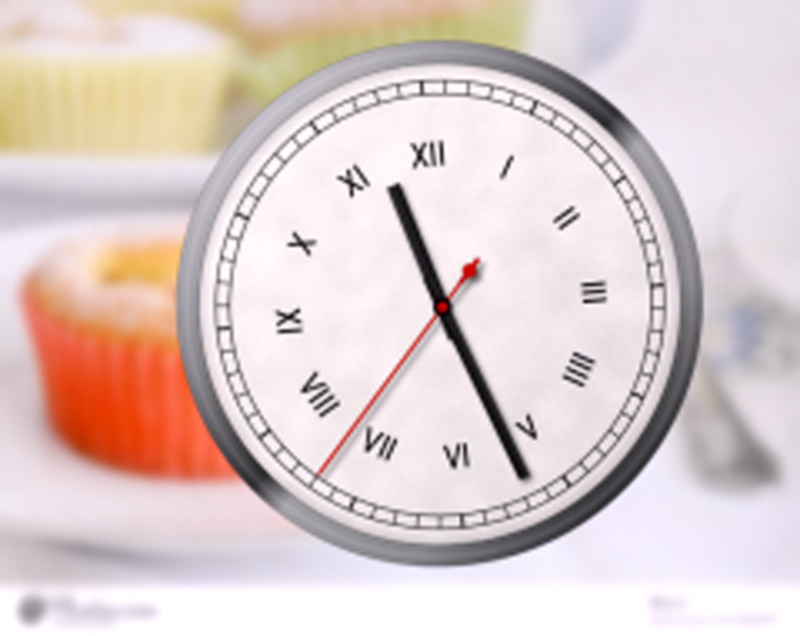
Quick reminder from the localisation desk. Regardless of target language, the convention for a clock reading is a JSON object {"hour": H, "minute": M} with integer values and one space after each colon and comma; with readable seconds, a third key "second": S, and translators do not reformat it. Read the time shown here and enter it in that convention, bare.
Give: {"hour": 11, "minute": 26, "second": 37}
